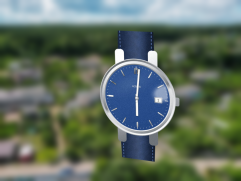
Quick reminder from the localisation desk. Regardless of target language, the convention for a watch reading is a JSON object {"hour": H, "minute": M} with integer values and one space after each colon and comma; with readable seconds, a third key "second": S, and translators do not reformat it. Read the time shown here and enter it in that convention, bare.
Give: {"hour": 6, "minute": 1}
